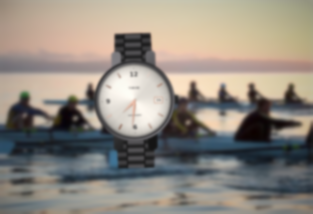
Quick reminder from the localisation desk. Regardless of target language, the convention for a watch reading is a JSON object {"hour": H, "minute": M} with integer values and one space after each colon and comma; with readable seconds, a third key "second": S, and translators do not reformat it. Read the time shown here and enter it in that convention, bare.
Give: {"hour": 7, "minute": 31}
